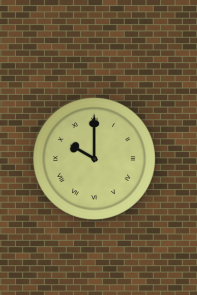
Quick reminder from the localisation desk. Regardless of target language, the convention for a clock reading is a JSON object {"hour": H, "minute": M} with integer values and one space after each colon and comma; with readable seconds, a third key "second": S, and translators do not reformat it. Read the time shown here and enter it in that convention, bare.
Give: {"hour": 10, "minute": 0}
